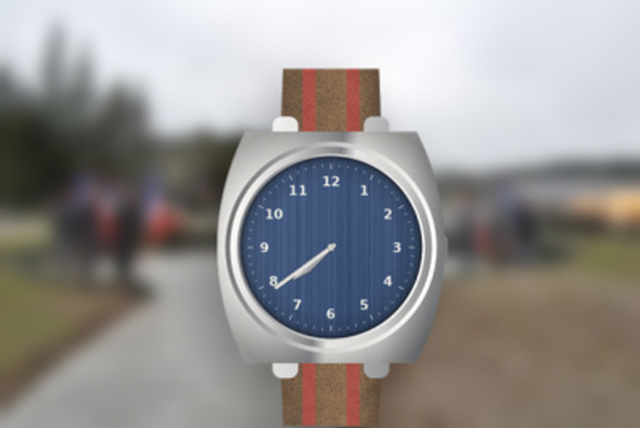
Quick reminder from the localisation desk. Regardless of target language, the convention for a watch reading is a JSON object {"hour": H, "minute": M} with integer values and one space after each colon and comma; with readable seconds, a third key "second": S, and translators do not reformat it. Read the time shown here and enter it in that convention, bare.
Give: {"hour": 7, "minute": 39}
